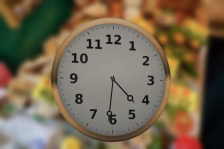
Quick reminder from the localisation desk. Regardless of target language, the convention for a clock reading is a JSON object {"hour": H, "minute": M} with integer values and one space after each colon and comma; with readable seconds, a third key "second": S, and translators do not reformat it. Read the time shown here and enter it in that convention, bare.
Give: {"hour": 4, "minute": 31}
